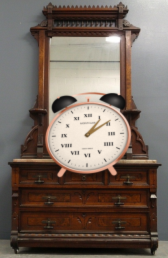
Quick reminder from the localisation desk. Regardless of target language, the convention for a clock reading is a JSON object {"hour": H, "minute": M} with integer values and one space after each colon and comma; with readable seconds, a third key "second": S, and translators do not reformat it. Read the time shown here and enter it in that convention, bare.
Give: {"hour": 1, "minute": 9}
